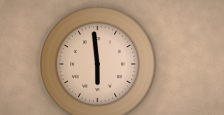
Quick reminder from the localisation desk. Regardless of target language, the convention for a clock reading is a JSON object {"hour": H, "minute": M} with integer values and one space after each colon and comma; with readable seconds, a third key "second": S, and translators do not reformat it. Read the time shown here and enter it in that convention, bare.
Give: {"hour": 5, "minute": 59}
